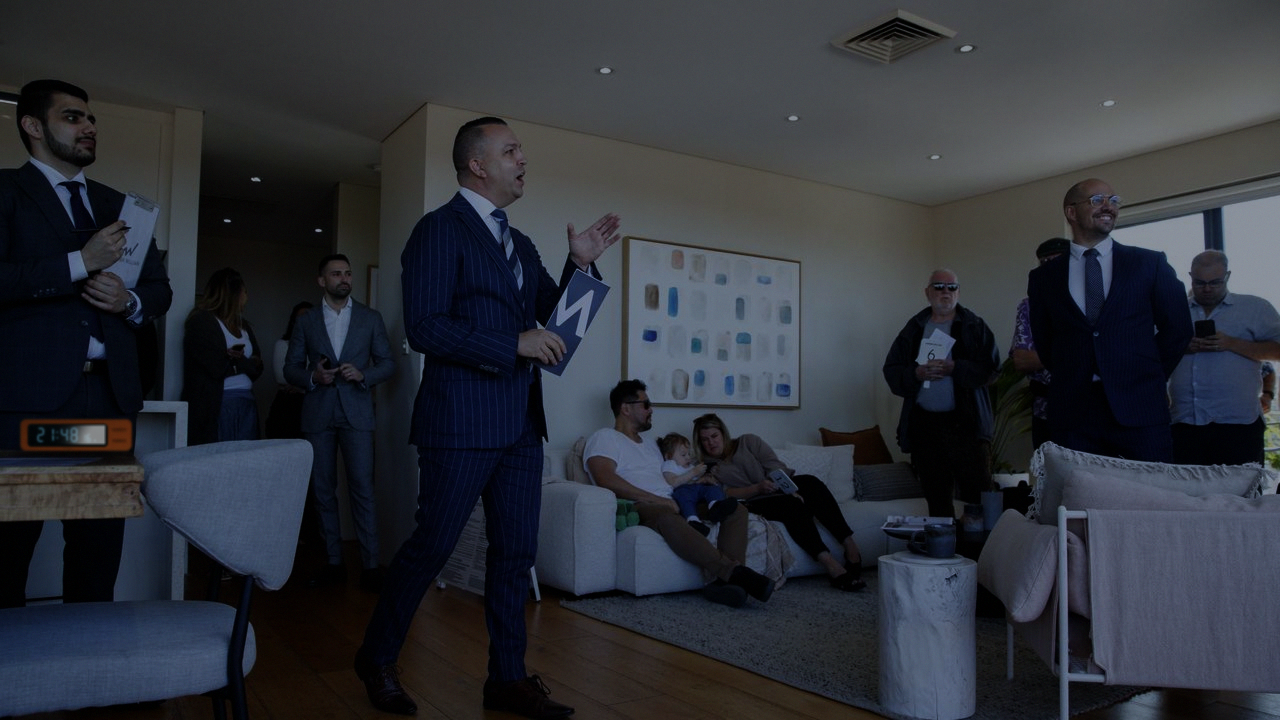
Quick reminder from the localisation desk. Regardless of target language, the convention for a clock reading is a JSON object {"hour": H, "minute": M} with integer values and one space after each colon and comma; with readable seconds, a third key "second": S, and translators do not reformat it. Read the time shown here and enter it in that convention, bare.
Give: {"hour": 21, "minute": 48}
